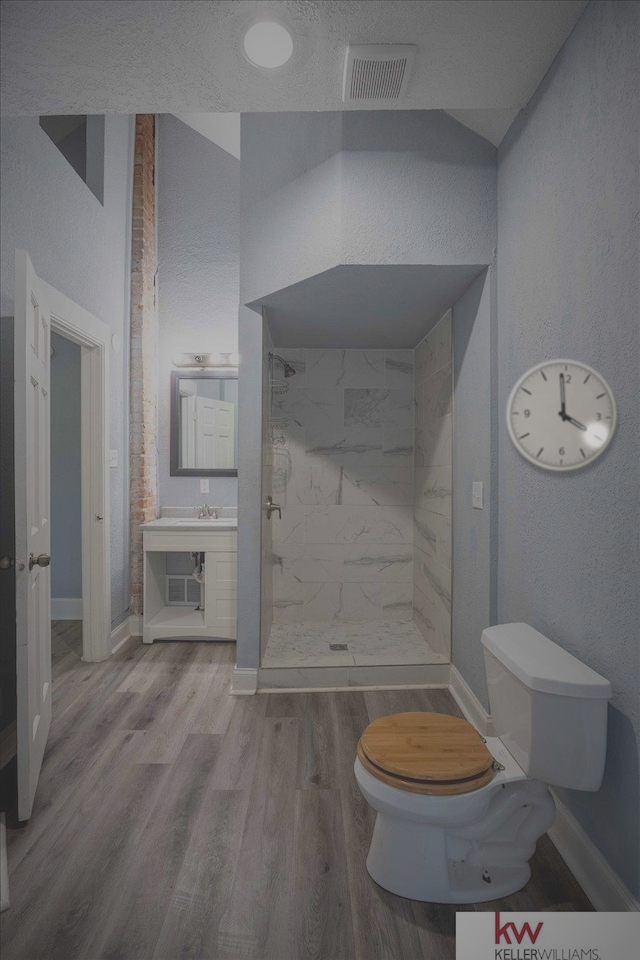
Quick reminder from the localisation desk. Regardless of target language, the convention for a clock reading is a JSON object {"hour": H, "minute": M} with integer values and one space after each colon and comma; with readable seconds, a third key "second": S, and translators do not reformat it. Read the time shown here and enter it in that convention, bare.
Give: {"hour": 3, "minute": 59}
